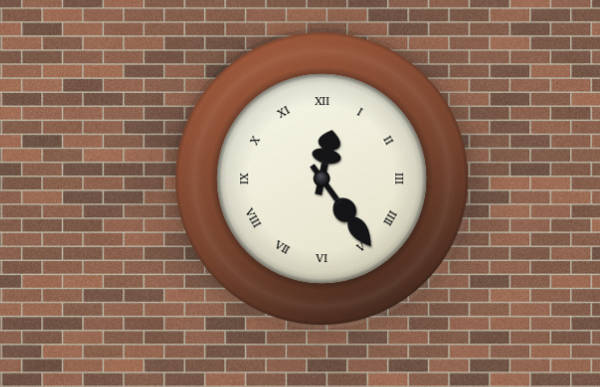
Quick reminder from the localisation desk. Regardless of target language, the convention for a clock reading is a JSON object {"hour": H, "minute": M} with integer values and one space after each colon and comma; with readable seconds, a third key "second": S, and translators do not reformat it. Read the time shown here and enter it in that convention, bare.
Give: {"hour": 12, "minute": 24}
